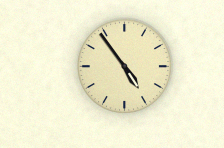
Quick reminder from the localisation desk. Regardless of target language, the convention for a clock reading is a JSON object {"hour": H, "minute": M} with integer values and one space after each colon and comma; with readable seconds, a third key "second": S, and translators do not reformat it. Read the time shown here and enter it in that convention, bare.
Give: {"hour": 4, "minute": 54}
